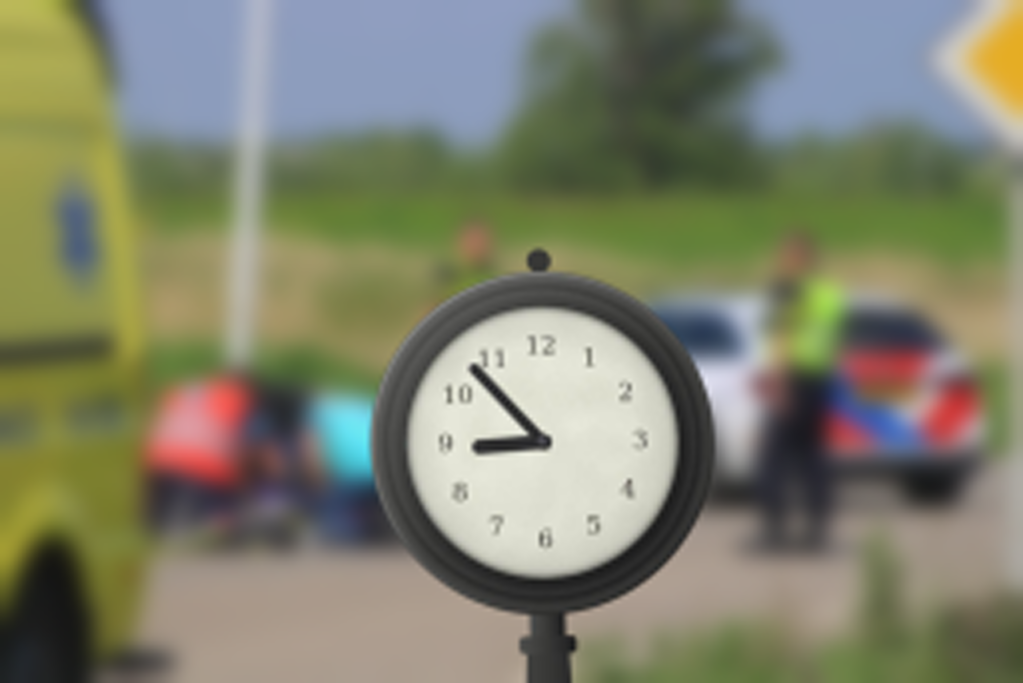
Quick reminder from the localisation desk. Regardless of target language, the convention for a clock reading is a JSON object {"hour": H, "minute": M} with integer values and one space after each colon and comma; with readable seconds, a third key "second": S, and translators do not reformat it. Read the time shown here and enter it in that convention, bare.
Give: {"hour": 8, "minute": 53}
